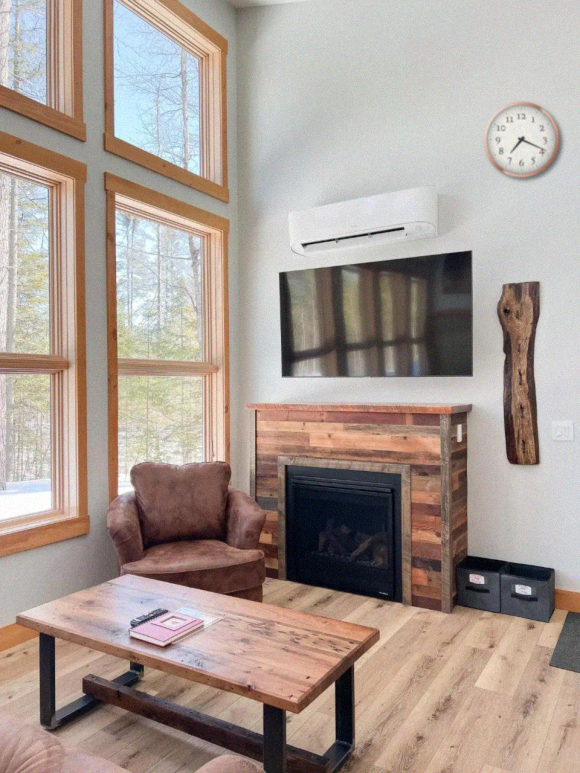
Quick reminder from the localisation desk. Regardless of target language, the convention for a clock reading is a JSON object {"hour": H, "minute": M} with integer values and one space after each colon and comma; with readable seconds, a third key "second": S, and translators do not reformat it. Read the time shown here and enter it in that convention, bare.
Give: {"hour": 7, "minute": 19}
